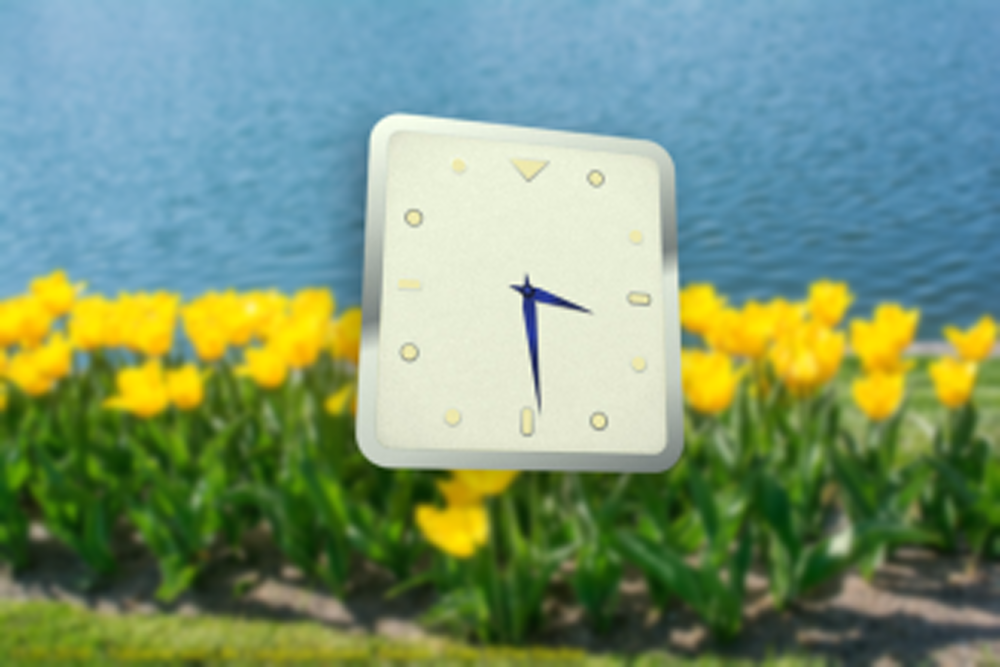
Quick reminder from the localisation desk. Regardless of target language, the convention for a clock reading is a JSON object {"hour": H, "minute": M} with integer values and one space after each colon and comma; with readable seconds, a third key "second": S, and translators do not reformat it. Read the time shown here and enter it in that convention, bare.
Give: {"hour": 3, "minute": 29}
